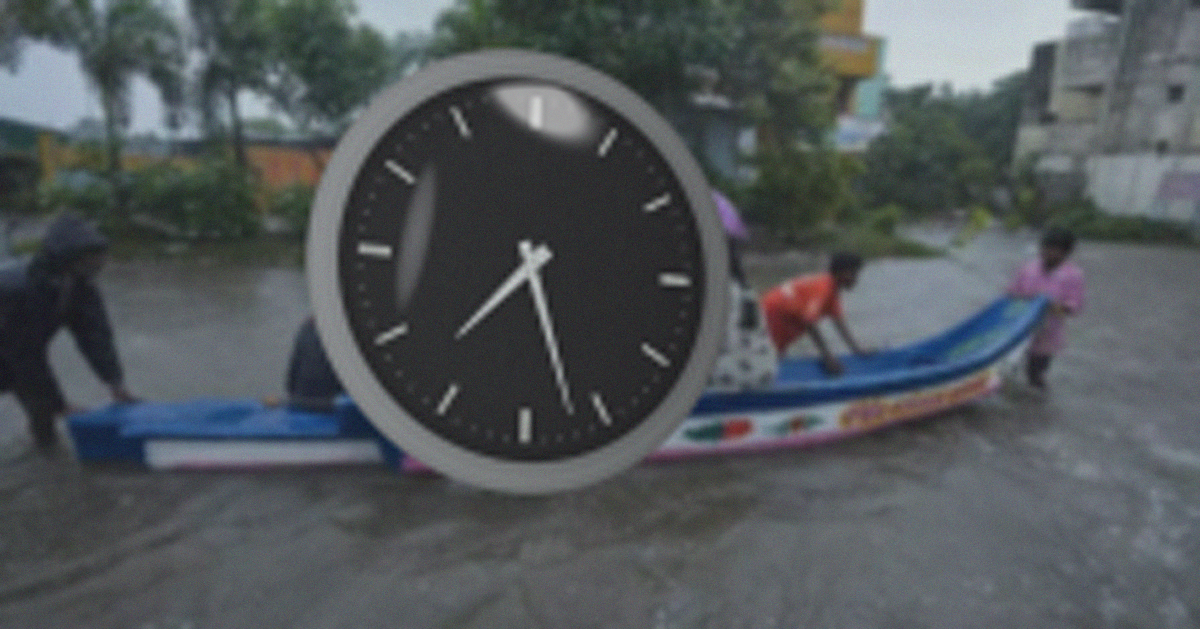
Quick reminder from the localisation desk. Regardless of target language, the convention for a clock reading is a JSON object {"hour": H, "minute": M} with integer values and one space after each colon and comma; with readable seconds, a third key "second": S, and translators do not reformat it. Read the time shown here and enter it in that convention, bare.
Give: {"hour": 7, "minute": 27}
